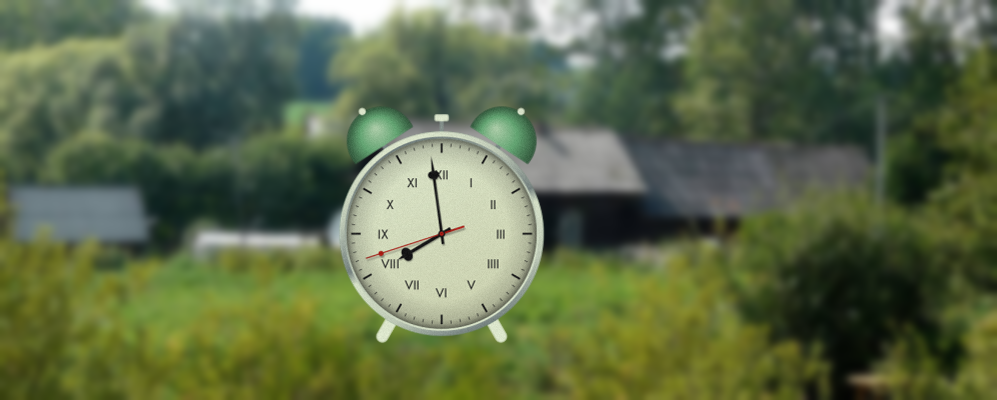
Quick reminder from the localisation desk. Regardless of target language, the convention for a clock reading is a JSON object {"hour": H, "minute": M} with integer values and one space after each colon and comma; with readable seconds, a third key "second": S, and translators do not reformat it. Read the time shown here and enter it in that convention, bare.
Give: {"hour": 7, "minute": 58, "second": 42}
